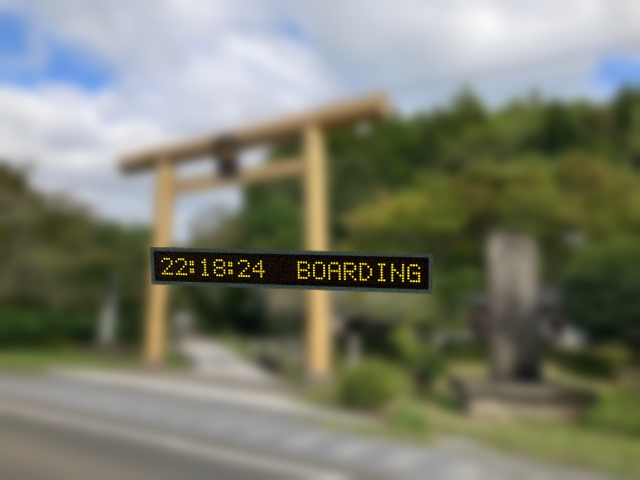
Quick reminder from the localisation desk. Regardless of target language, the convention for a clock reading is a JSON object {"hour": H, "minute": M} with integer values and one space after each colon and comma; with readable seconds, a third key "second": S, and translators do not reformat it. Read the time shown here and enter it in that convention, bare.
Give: {"hour": 22, "minute": 18, "second": 24}
